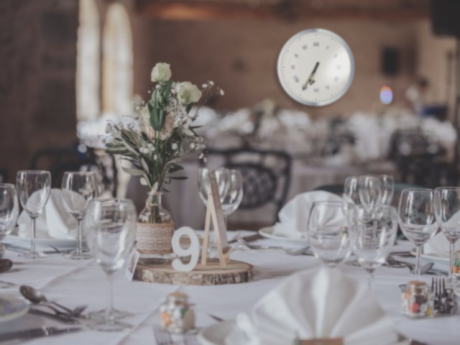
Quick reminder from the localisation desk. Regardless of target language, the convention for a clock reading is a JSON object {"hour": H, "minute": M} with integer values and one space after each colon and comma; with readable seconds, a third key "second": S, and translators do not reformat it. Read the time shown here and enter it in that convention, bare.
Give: {"hour": 6, "minute": 35}
